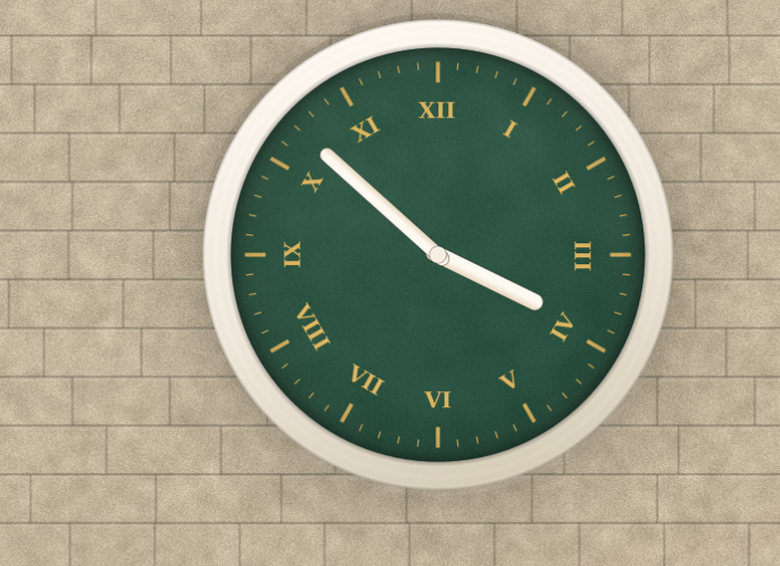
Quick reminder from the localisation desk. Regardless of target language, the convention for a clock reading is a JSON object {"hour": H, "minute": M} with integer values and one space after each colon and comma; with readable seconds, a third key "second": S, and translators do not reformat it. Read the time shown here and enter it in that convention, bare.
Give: {"hour": 3, "minute": 52}
